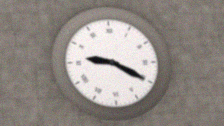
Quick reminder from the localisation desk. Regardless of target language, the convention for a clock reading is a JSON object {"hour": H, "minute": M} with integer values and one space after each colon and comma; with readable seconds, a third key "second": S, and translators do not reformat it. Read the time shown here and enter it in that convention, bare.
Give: {"hour": 9, "minute": 20}
